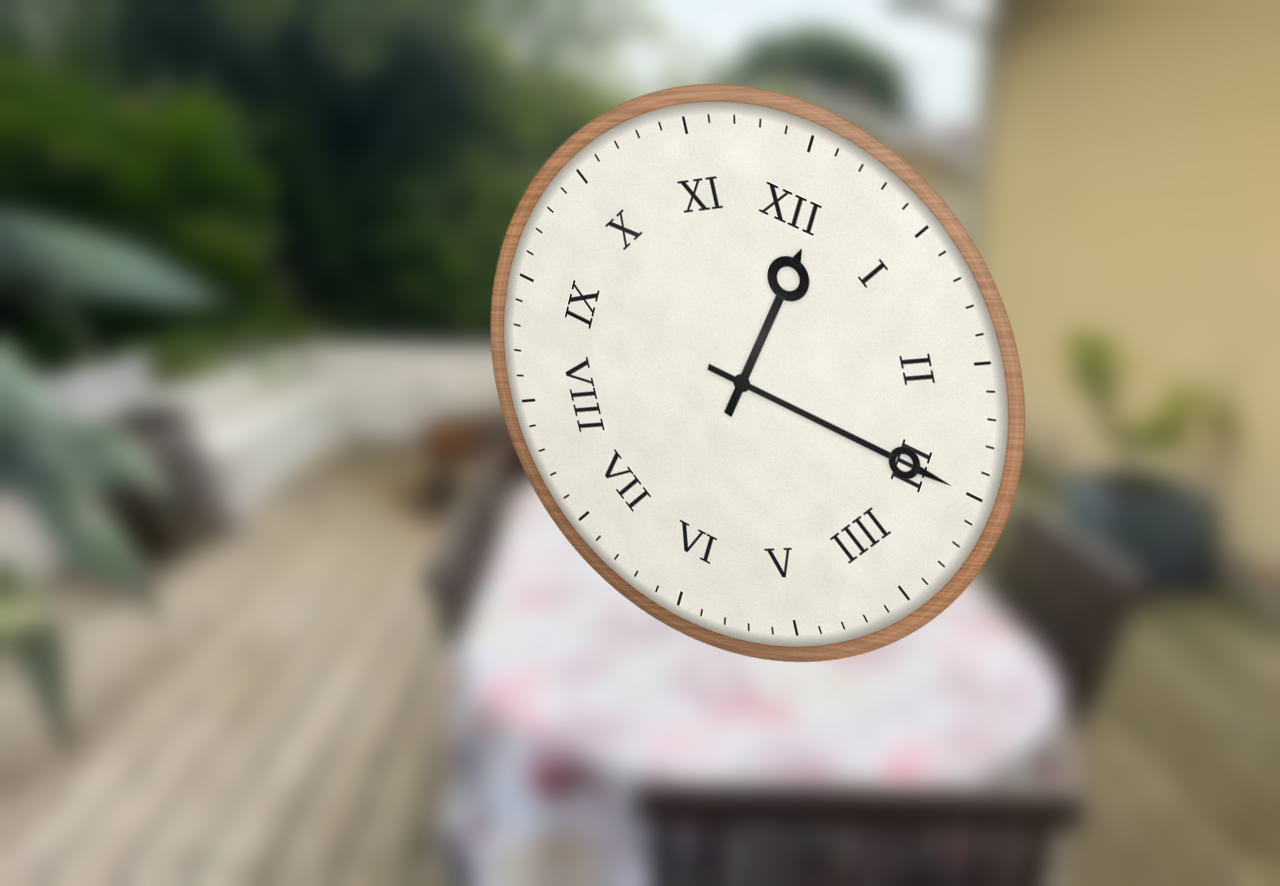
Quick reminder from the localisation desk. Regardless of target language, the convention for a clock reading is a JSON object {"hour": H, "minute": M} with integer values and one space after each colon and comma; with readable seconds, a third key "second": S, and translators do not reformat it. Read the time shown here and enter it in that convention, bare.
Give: {"hour": 12, "minute": 15}
